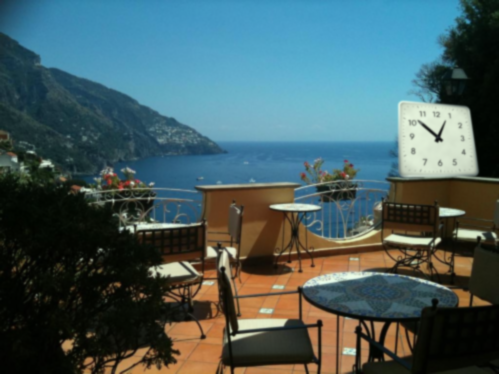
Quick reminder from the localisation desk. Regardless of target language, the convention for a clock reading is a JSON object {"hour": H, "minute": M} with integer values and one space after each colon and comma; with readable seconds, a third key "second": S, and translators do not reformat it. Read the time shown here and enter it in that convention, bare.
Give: {"hour": 12, "minute": 52}
